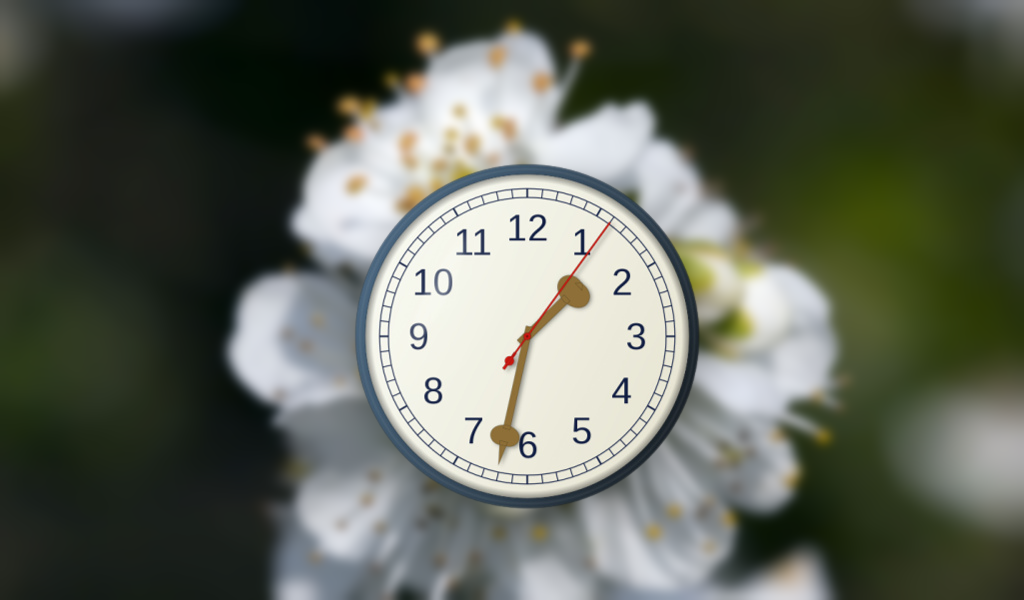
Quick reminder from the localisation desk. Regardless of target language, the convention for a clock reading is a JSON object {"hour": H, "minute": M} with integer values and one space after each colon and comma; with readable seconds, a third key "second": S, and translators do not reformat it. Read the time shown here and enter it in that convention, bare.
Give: {"hour": 1, "minute": 32, "second": 6}
